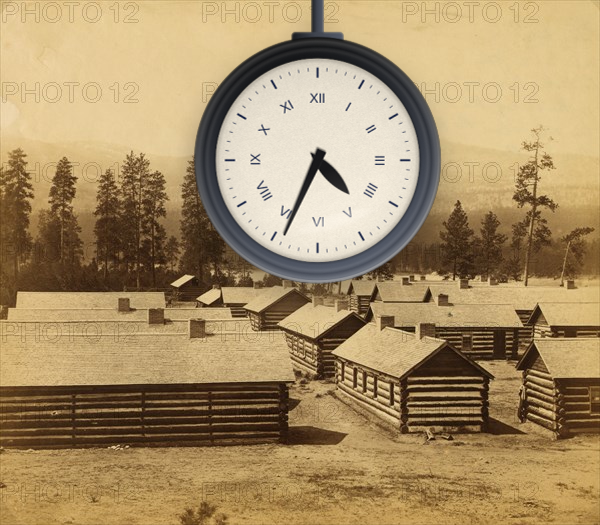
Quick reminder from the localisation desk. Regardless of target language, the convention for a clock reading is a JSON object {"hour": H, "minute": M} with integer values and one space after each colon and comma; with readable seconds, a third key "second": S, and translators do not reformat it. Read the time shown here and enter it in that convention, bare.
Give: {"hour": 4, "minute": 34}
